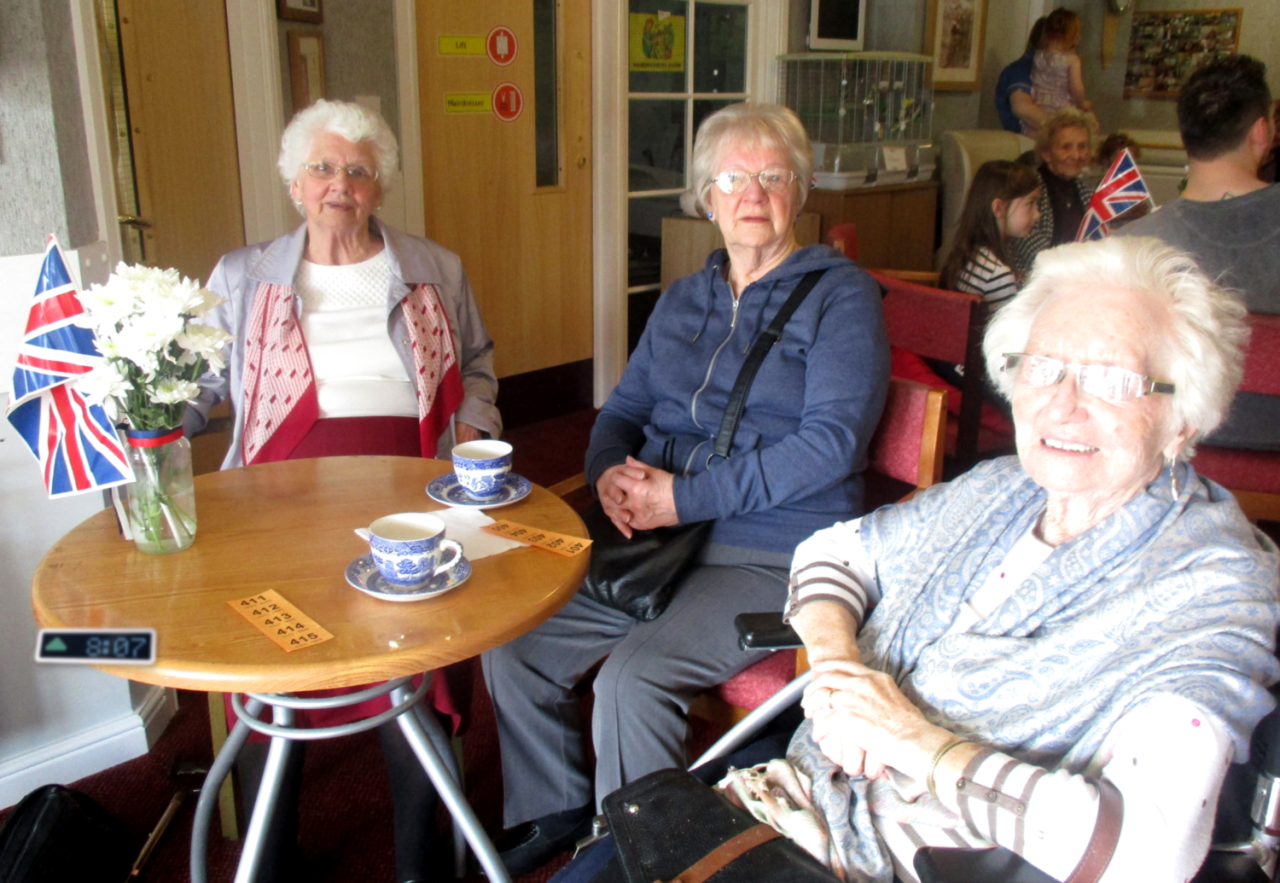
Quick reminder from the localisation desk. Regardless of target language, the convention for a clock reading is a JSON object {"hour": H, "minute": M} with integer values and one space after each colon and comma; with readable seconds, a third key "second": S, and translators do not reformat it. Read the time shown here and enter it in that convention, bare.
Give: {"hour": 8, "minute": 7}
